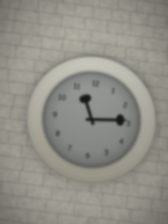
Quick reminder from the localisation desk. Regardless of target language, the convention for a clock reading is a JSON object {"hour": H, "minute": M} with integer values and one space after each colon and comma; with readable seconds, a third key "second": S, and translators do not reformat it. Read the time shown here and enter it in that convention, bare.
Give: {"hour": 11, "minute": 14}
